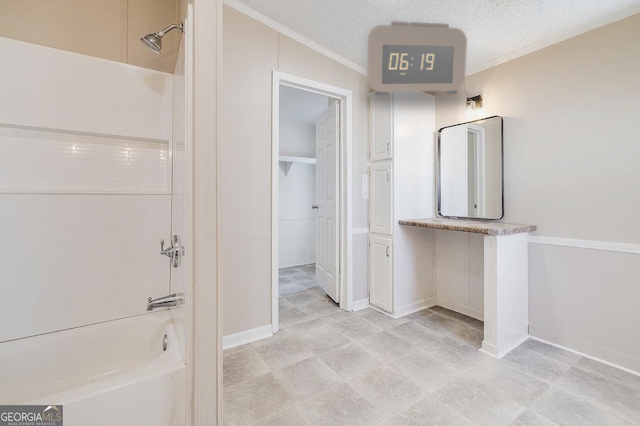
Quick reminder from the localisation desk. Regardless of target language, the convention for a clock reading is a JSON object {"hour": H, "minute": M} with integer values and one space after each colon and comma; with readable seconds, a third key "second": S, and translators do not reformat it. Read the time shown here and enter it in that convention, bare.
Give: {"hour": 6, "minute": 19}
